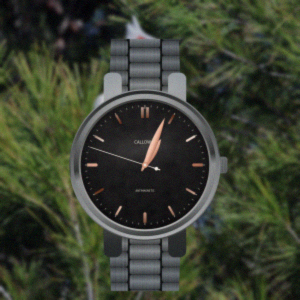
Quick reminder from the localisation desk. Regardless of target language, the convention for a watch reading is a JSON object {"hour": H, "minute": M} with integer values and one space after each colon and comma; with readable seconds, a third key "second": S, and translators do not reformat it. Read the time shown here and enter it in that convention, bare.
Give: {"hour": 1, "minute": 3, "second": 48}
